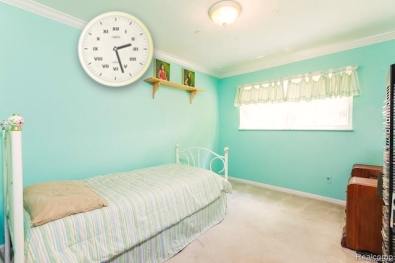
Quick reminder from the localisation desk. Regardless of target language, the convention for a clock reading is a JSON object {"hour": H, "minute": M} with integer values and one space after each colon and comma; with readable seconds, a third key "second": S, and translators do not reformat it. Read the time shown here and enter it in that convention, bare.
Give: {"hour": 2, "minute": 27}
